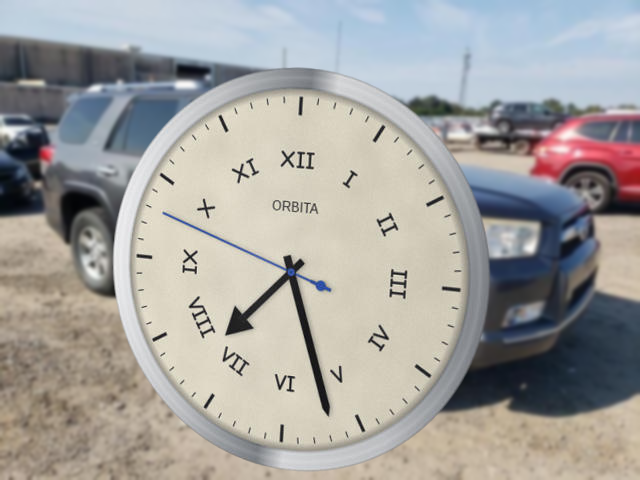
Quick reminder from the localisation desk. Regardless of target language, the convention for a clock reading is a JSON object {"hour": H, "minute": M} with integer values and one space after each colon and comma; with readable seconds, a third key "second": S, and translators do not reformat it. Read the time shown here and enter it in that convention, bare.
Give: {"hour": 7, "minute": 26, "second": 48}
